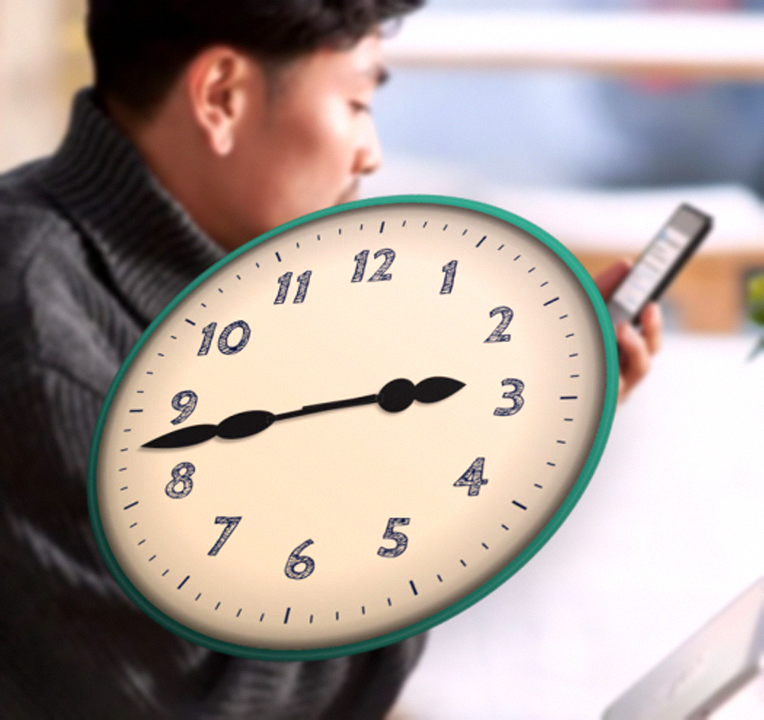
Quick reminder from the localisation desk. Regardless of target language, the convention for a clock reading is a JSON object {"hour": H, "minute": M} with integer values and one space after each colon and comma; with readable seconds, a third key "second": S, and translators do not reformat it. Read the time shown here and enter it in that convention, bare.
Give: {"hour": 2, "minute": 43}
